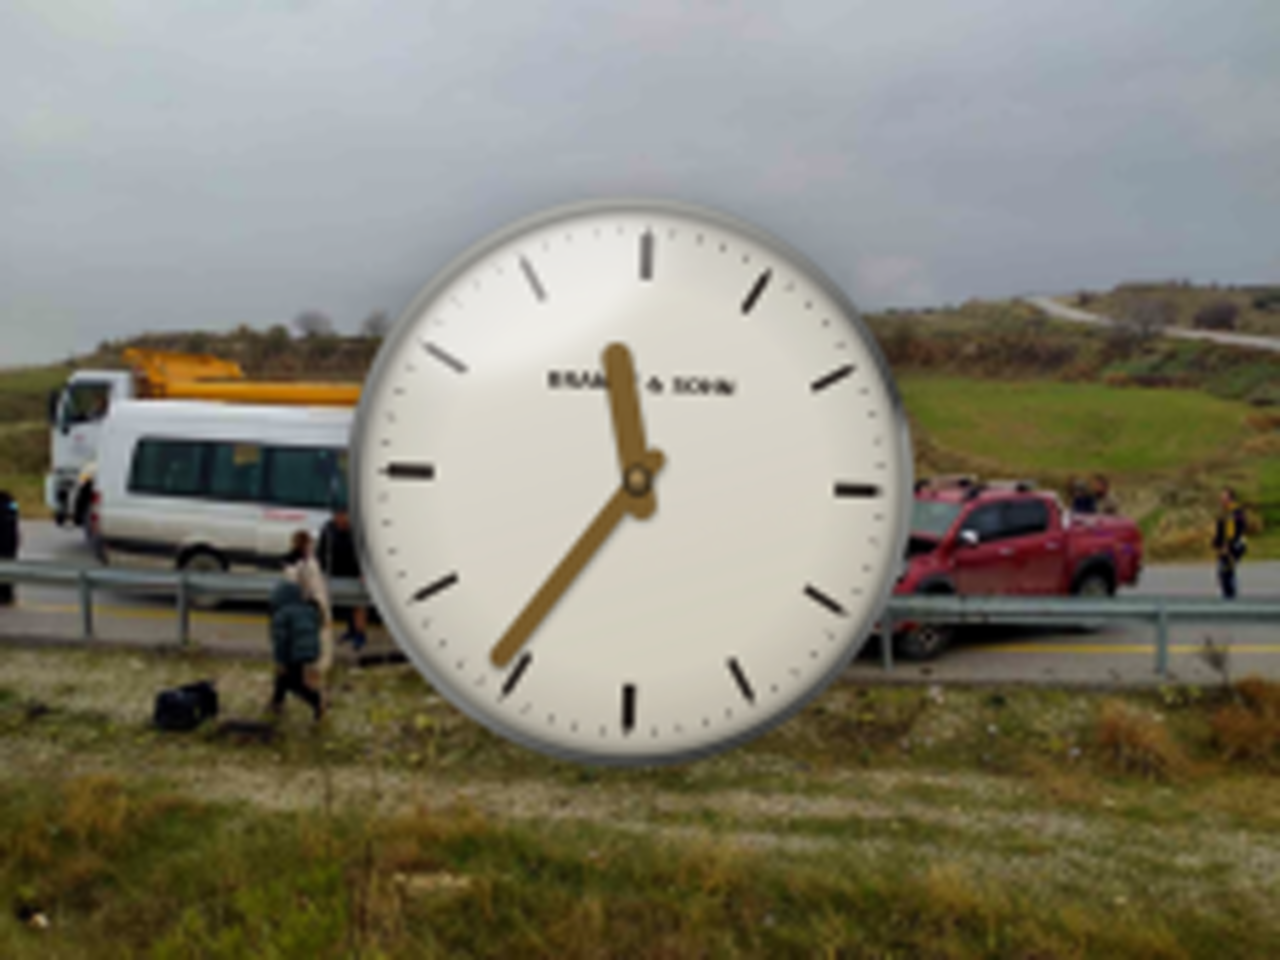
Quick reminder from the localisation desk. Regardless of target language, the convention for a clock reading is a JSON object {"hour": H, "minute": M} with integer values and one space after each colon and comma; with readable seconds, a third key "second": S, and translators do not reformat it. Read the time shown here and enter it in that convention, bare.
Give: {"hour": 11, "minute": 36}
